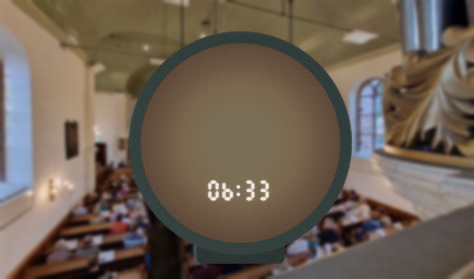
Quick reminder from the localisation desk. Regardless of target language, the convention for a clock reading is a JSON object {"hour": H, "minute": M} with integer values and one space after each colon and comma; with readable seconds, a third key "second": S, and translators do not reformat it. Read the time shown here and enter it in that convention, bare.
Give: {"hour": 6, "minute": 33}
